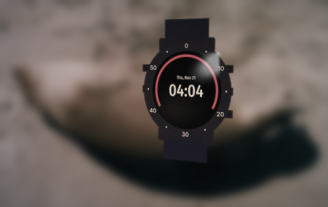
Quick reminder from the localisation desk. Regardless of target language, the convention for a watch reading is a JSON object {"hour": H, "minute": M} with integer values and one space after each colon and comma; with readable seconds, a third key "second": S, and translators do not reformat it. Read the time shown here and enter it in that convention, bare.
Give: {"hour": 4, "minute": 4}
